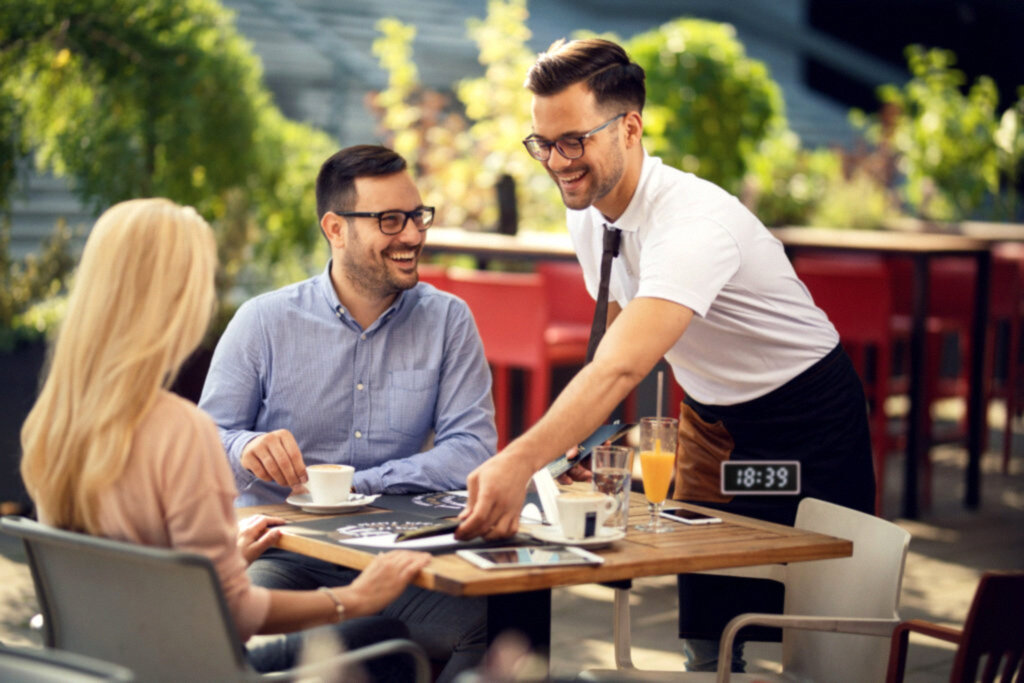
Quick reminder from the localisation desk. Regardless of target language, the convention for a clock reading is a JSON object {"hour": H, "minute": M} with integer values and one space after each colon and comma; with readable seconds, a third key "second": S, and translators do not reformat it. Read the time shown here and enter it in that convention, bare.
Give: {"hour": 18, "minute": 39}
